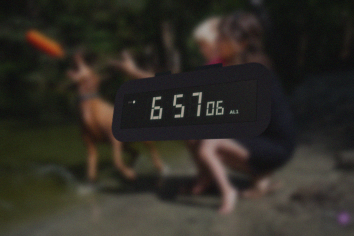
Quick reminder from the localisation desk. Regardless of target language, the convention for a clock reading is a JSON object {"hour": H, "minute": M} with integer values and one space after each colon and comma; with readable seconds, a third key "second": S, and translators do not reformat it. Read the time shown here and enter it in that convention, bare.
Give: {"hour": 6, "minute": 57, "second": 6}
